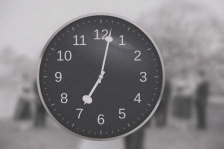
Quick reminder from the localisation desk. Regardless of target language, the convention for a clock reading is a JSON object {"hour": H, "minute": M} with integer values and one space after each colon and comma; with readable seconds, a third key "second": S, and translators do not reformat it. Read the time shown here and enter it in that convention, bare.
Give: {"hour": 7, "minute": 2}
